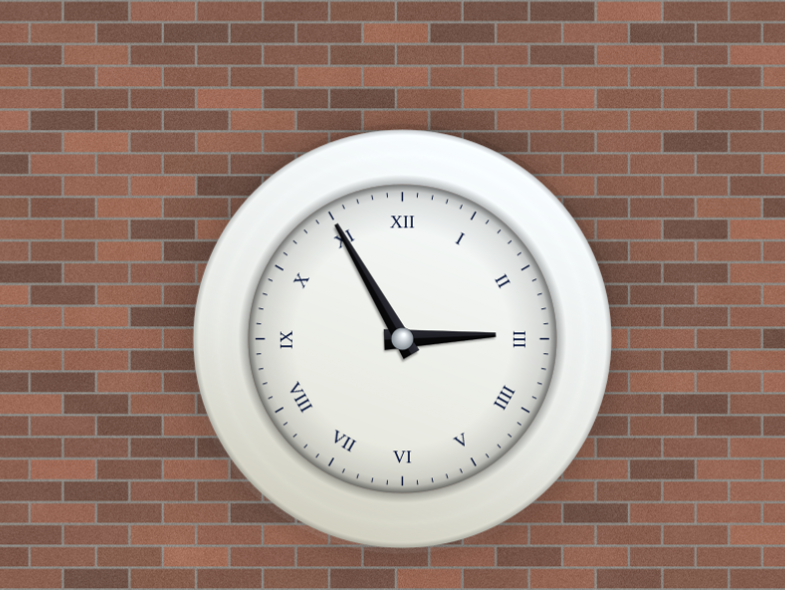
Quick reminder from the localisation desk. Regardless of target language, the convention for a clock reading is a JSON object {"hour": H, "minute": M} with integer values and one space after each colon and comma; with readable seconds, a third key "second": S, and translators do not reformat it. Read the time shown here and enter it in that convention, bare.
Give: {"hour": 2, "minute": 55}
